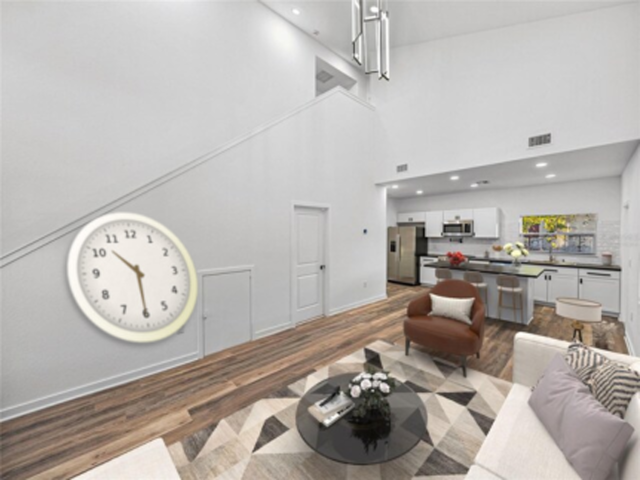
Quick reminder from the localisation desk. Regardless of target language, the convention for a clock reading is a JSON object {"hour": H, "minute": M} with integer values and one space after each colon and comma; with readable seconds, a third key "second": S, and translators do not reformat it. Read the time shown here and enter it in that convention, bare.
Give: {"hour": 10, "minute": 30}
